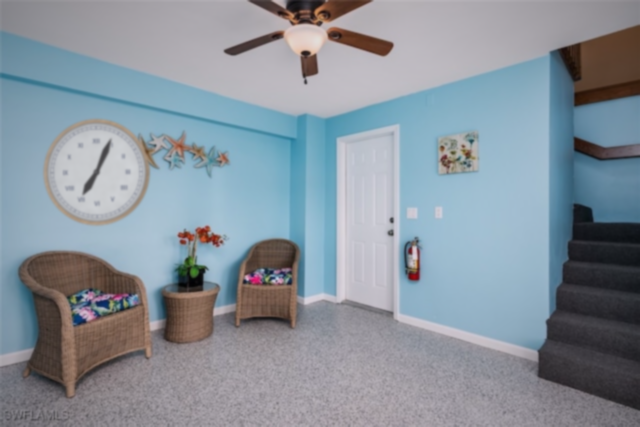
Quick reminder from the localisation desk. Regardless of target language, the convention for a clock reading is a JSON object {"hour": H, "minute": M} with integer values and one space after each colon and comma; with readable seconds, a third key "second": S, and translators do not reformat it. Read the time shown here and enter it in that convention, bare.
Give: {"hour": 7, "minute": 4}
